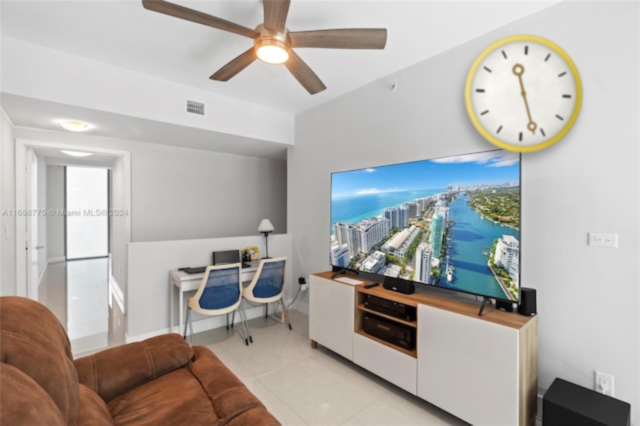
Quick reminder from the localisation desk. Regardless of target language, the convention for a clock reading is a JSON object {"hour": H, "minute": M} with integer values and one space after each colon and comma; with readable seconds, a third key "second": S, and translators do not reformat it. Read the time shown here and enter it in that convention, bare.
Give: {"hour": 11, "minute": 27}
